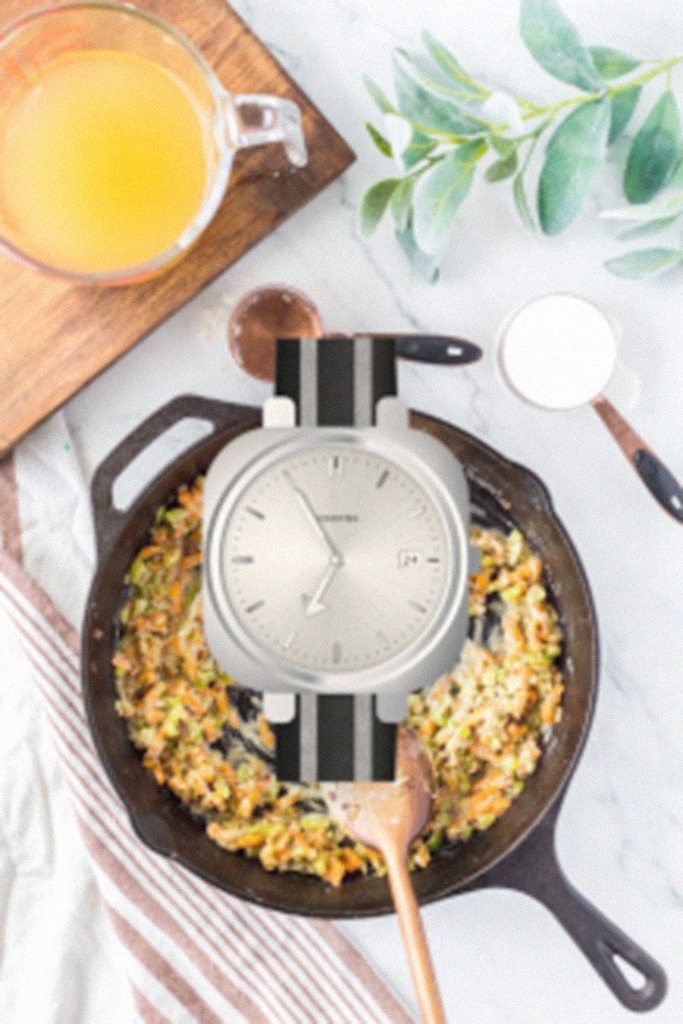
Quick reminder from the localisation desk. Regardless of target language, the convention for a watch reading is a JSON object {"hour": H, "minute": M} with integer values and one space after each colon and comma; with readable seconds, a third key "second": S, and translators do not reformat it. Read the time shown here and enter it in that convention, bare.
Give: {"hour": 6, "minute": 55}
